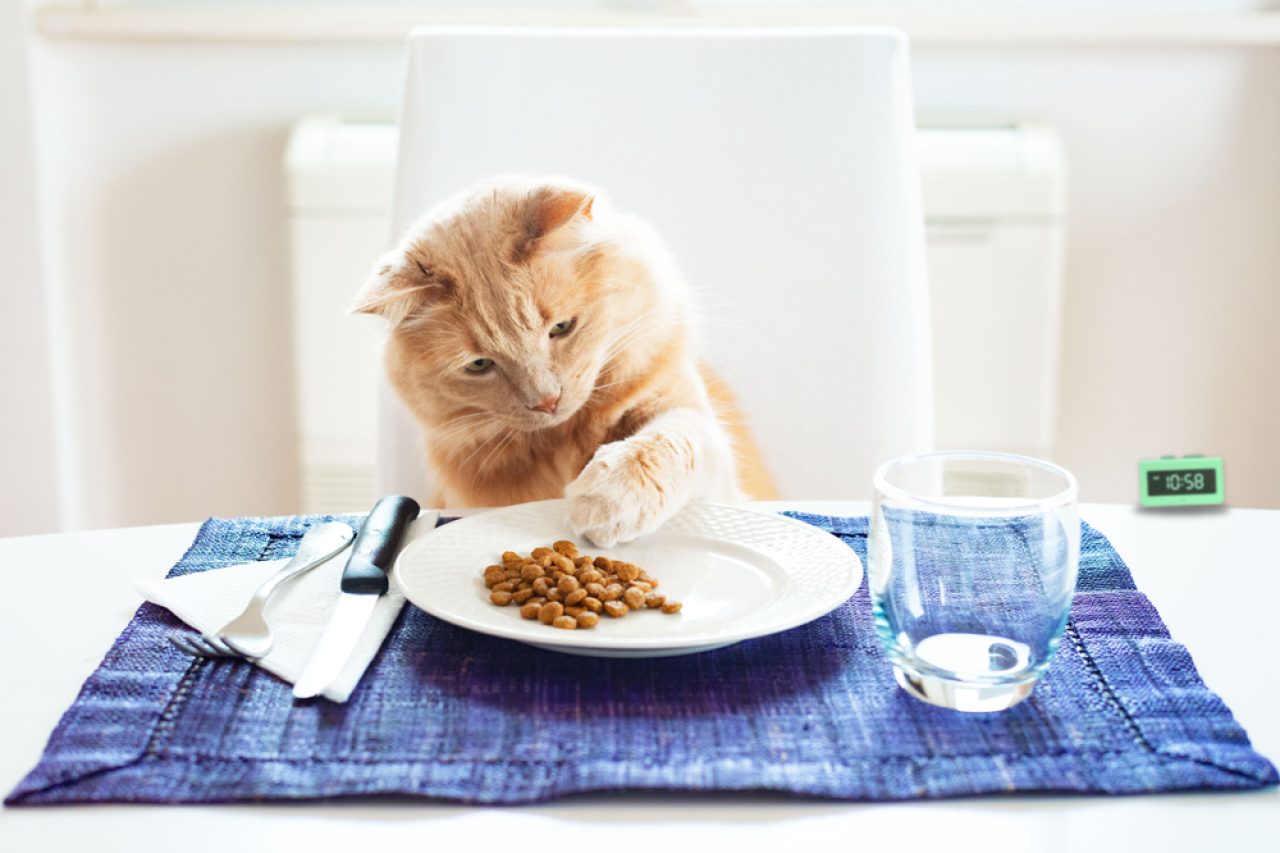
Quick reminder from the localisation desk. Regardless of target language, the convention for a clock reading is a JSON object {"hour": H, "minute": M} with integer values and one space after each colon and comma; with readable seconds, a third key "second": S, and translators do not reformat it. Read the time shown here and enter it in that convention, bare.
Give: {"hour": 10, "minute": 58}
